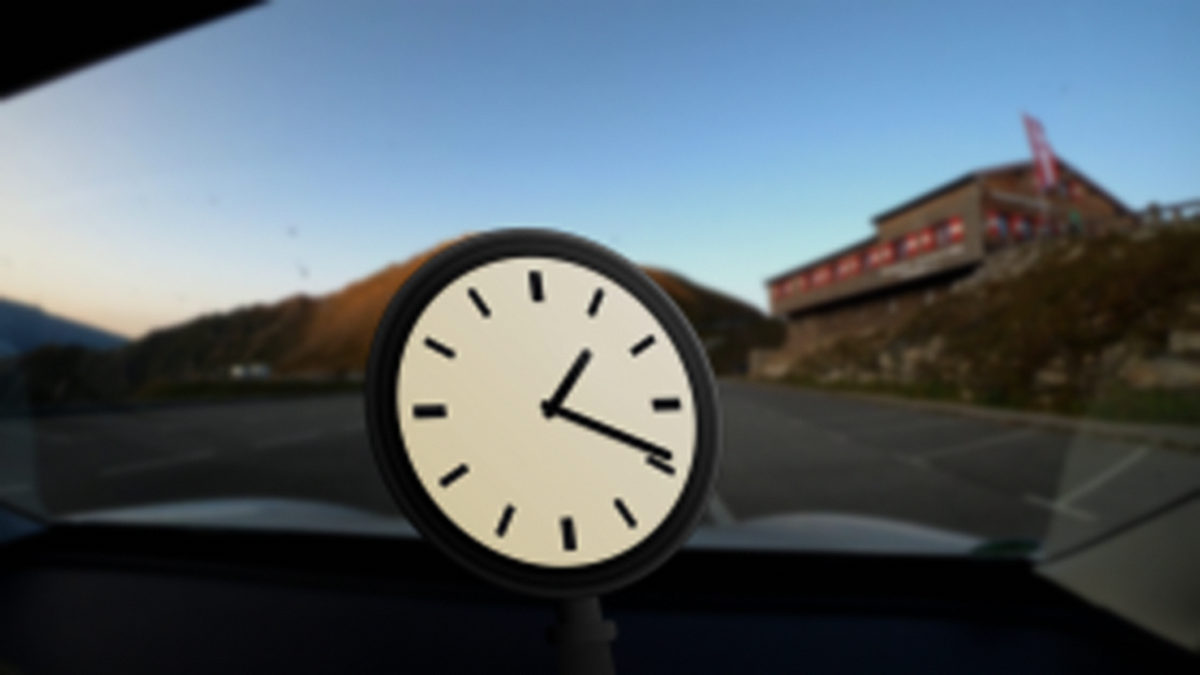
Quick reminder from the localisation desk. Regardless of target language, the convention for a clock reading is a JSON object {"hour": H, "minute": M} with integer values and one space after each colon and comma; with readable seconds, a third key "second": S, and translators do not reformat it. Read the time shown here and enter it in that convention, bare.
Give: {"hour": 1, "minute": 19}
